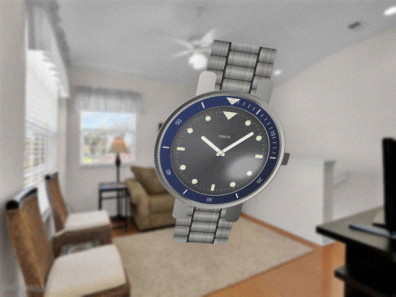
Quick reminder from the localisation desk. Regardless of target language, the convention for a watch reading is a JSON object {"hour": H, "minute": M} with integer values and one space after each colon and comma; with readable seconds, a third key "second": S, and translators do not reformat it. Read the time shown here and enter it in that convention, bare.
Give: {"hour": 10, "minute": 8}
